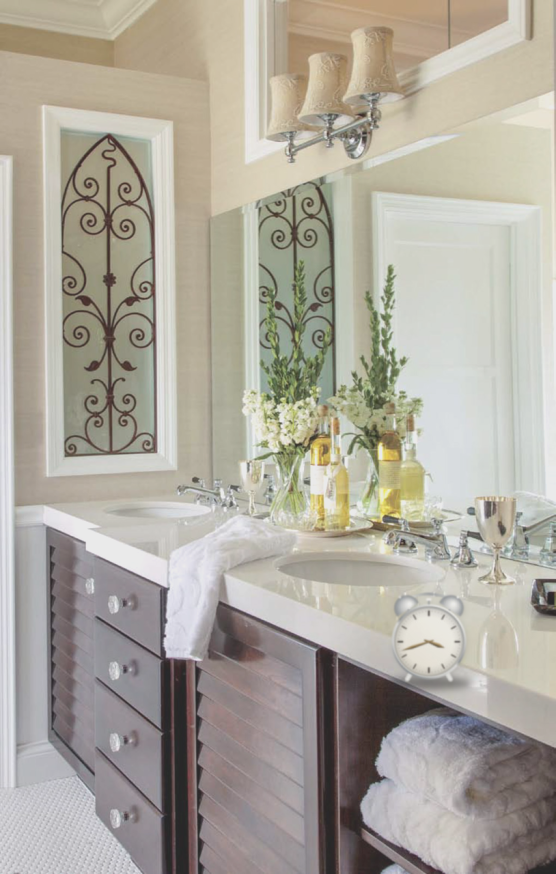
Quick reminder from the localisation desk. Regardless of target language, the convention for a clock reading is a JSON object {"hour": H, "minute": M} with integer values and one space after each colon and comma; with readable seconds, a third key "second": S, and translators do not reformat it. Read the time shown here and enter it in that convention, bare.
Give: {"hour": 3, "minute": 42}
